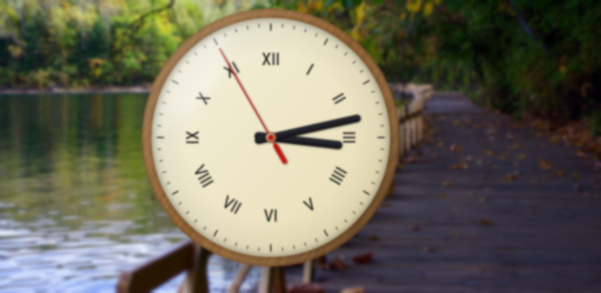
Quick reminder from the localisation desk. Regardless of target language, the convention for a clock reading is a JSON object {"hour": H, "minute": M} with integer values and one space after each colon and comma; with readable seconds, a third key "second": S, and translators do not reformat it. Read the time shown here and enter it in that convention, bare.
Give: {"hour": 3, "minute": 12, "second": 55}
